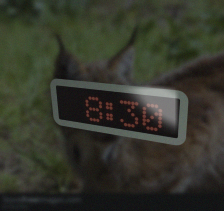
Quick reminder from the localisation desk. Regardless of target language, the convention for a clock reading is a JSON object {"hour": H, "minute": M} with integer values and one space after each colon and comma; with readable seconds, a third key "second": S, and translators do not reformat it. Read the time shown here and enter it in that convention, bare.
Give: {"hour": 8, "minute": 30}
